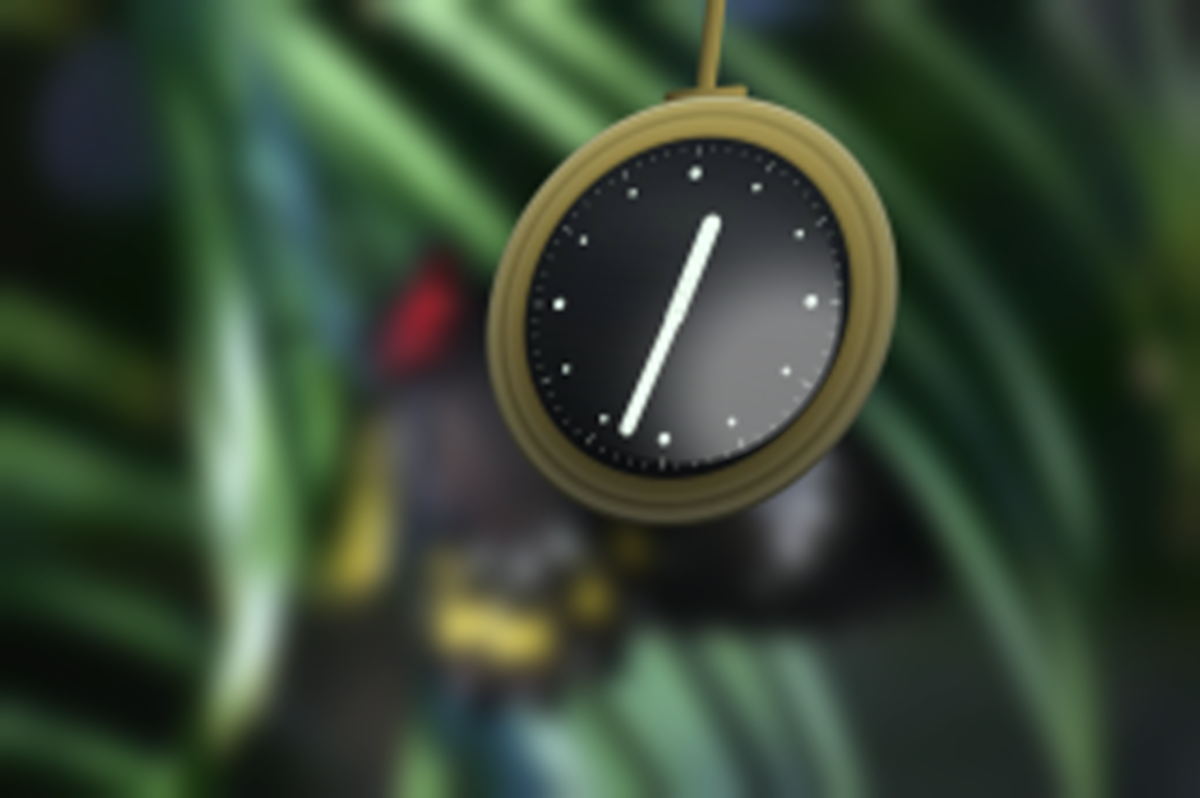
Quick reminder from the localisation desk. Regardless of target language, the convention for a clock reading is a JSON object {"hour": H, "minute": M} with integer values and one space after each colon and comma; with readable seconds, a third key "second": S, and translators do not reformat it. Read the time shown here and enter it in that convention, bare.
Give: {"hour": 12, "minute": 33}
